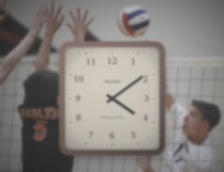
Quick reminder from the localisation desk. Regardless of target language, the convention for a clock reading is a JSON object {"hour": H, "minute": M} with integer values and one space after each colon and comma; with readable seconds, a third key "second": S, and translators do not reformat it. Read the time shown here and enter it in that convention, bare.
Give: {"hour": 4, "minute": 9}
